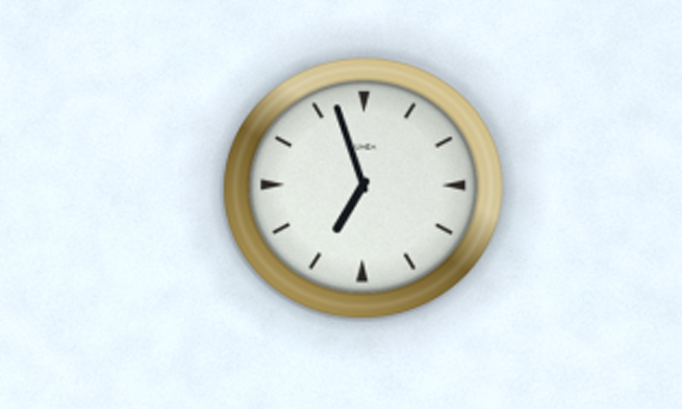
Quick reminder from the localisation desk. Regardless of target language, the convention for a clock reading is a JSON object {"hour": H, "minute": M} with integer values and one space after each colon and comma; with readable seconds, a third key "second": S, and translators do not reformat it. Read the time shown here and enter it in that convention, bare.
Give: {"hour": 6, "minute": 57}
